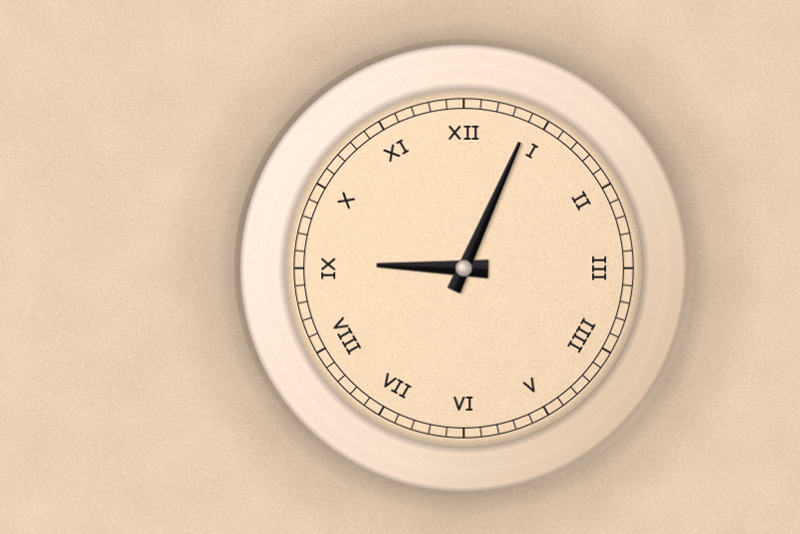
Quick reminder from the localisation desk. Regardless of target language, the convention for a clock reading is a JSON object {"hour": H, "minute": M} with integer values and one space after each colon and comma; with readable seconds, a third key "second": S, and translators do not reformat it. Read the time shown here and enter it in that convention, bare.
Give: {"hour": 9, "minute": 4}
